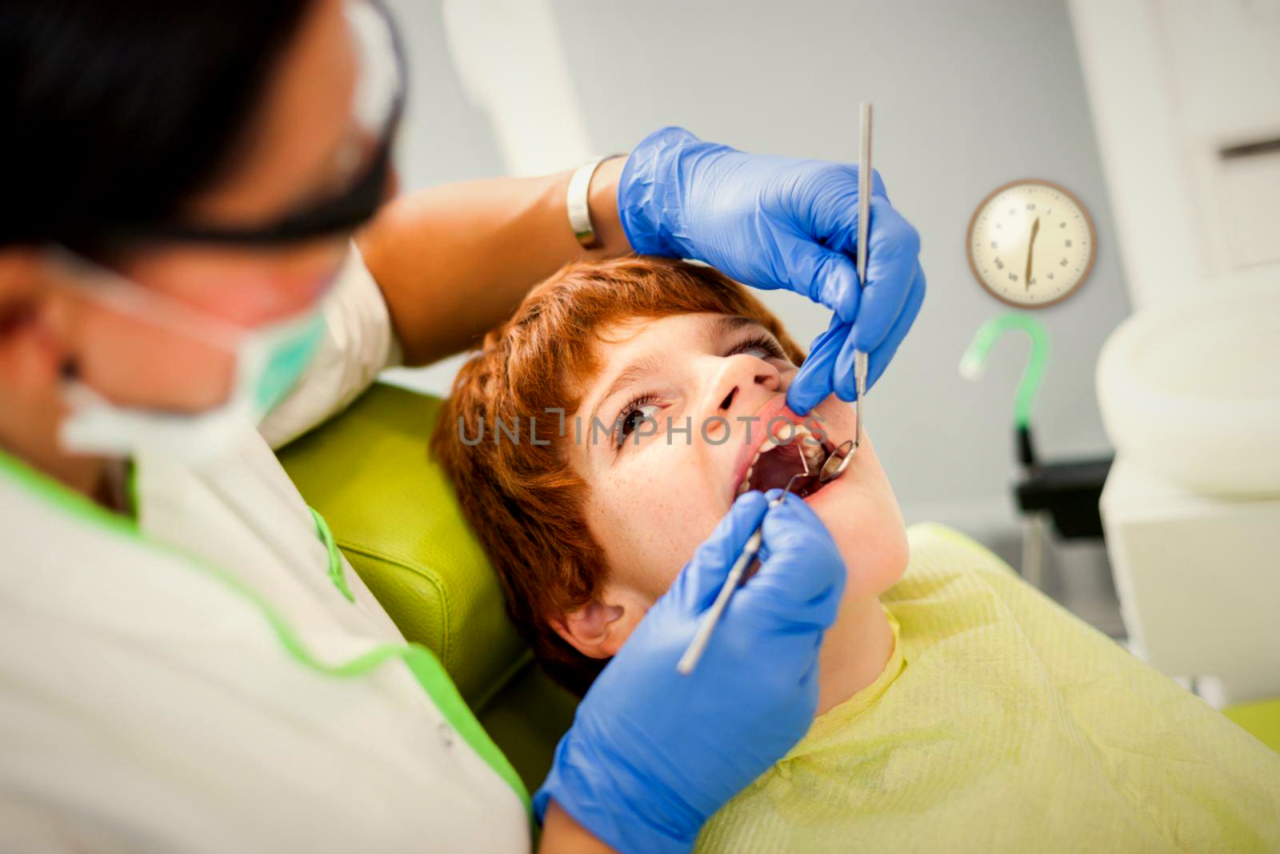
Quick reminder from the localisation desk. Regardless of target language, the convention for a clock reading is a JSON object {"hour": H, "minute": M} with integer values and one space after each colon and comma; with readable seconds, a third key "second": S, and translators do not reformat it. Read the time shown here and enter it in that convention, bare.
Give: {"hour": 12, "minute": 31}
